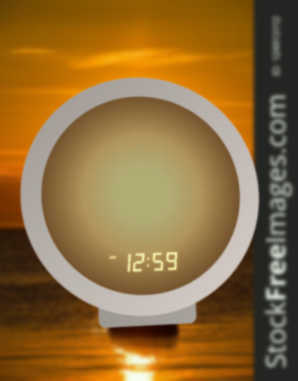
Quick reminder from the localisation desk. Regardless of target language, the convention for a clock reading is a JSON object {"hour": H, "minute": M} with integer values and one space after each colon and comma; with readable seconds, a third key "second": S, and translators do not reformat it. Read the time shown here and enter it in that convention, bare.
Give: {"hour": 12, "minute": 59}
